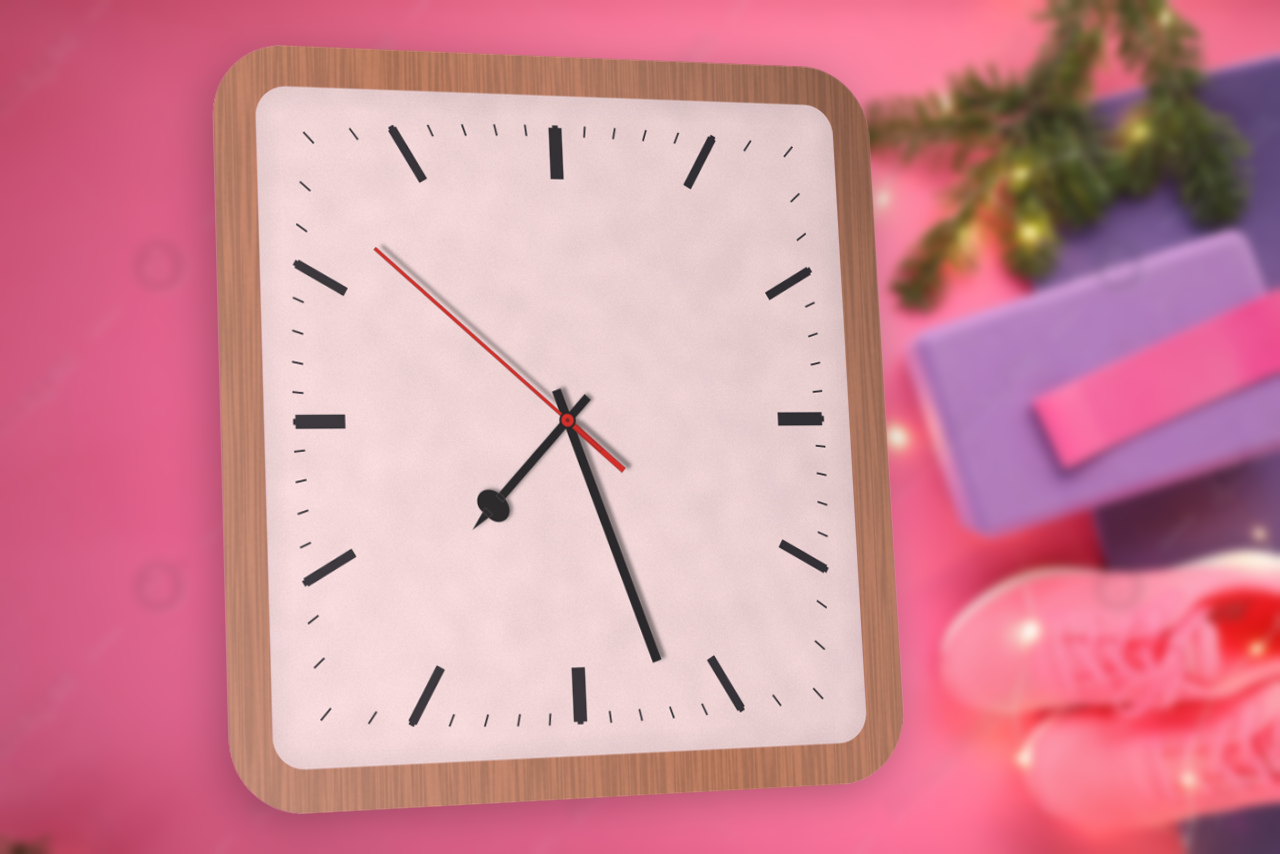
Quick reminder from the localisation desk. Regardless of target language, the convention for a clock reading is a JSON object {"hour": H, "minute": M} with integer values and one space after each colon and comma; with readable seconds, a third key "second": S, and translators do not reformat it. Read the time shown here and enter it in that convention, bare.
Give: {"hour": 7, "minute": 26, "second": 52}
